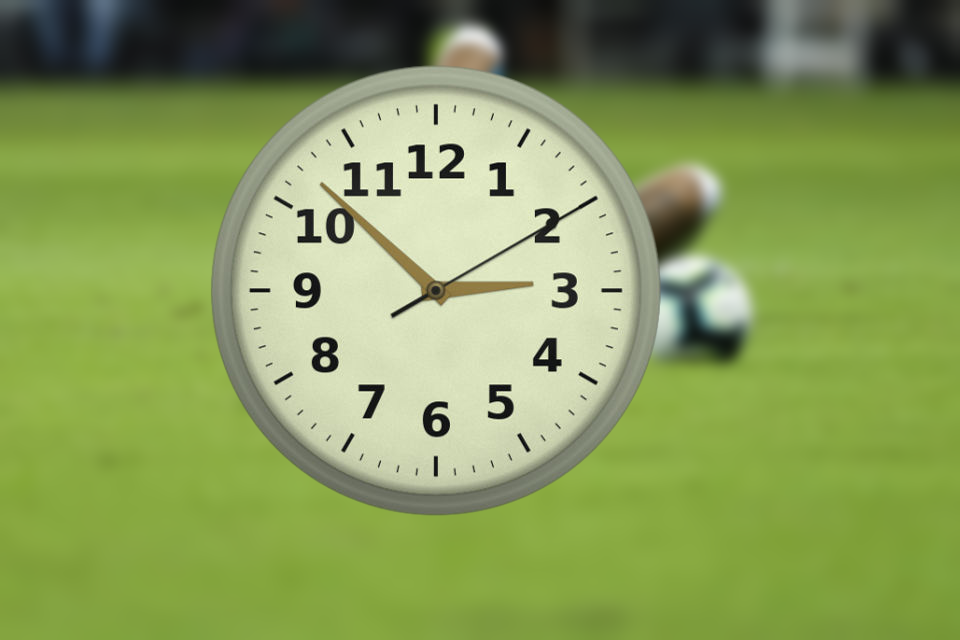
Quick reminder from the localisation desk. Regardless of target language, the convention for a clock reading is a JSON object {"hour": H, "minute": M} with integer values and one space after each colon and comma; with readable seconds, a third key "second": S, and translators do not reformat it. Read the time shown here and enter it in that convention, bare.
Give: {"hour": 2, "minute": 52, "second": 10}
